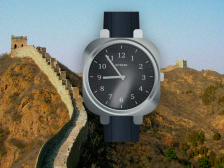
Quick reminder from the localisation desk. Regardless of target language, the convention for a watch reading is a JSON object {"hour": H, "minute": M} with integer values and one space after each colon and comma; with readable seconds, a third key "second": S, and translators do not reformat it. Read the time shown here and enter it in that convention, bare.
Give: {"hour": 8, "minute": 54}
